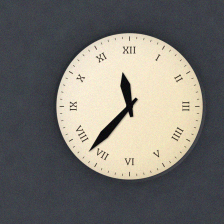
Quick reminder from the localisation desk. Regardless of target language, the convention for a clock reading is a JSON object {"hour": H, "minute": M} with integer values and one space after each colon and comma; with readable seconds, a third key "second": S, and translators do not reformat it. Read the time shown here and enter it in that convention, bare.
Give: {"hour": 11, "minute": 37}
